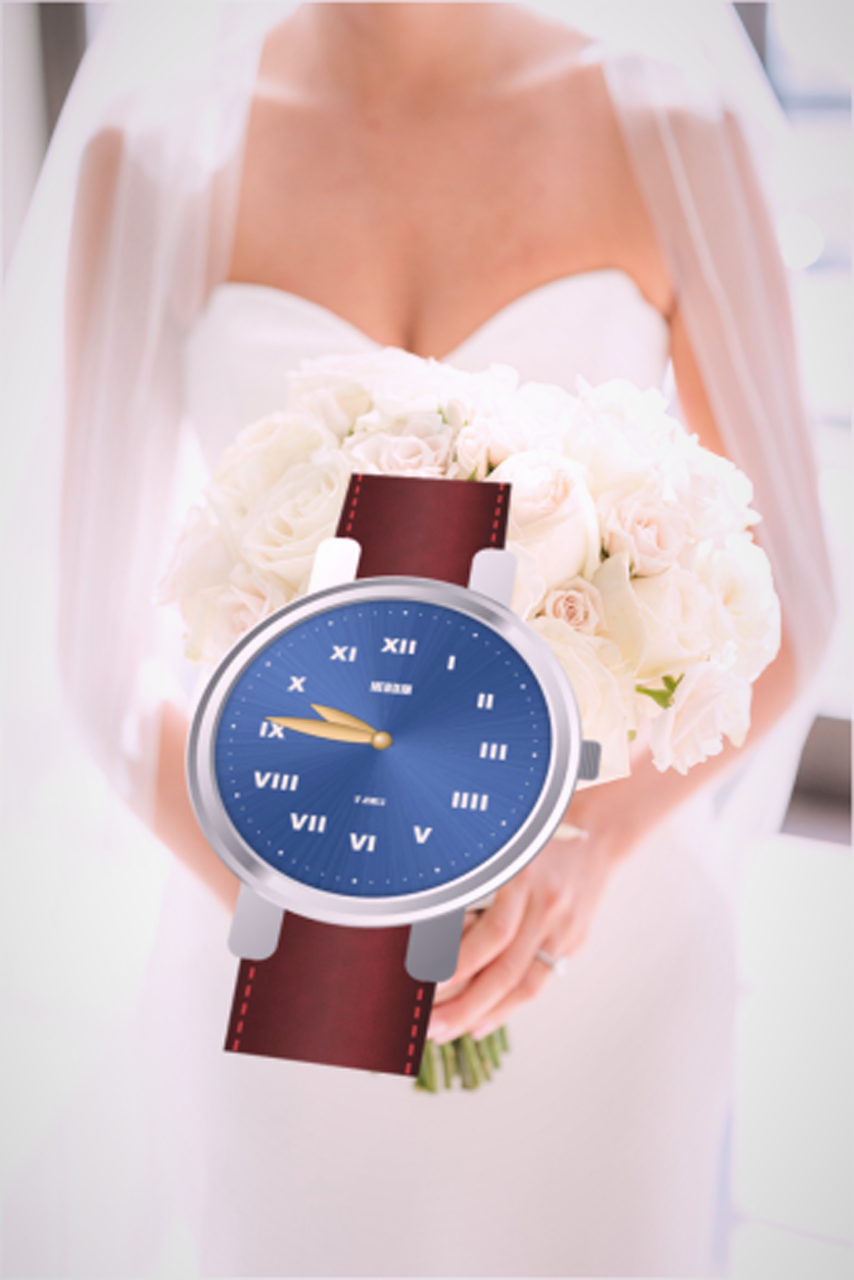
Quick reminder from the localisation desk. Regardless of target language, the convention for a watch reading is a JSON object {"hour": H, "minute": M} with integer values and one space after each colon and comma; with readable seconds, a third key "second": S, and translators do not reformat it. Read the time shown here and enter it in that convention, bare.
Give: {"hour": 9, "minute": 46}
